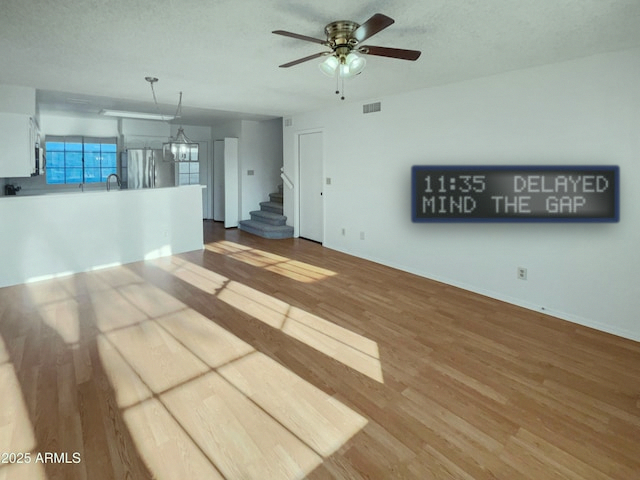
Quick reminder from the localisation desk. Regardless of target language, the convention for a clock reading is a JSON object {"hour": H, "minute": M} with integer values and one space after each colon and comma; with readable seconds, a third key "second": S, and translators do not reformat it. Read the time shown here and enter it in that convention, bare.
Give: {"hour": 11, "minute": 35}
